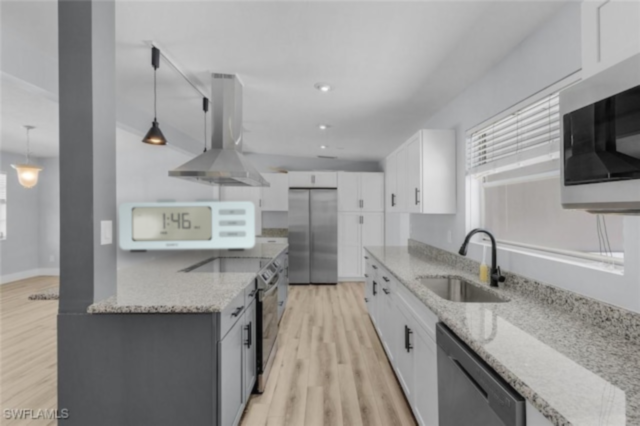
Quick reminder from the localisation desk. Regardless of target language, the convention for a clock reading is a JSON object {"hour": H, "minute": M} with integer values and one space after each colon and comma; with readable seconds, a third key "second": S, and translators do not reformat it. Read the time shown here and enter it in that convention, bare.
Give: {"hour": 1, "minute": 46}
